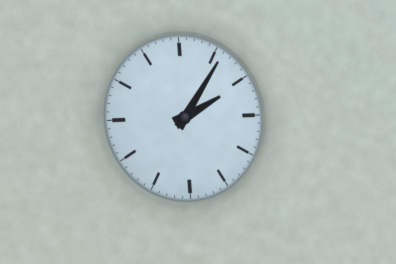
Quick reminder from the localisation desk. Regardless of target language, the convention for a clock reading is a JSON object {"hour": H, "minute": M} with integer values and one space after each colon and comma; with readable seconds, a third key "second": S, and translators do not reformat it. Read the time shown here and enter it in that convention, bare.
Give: {"hour": 2, "minute": 6}
